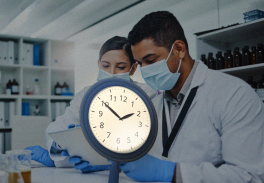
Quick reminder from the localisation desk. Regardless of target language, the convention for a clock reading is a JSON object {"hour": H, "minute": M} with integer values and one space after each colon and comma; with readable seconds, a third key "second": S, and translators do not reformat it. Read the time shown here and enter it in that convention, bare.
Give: {"hour": 1, "minute": 50}
